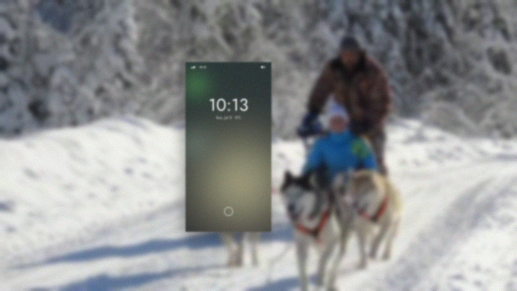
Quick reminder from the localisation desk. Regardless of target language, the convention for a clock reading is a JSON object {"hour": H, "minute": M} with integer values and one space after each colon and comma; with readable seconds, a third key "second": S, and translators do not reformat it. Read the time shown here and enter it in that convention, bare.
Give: {"hour": 10, "minute": 13}
